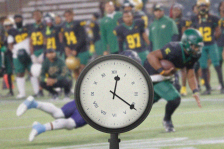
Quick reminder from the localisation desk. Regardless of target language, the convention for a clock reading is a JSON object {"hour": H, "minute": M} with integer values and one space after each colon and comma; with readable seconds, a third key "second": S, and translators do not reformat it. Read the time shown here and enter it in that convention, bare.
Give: {"hour": 12, "minute": 21}
